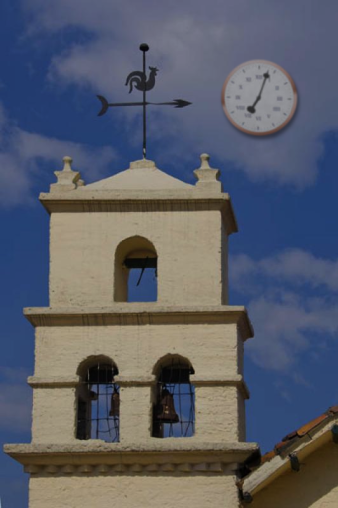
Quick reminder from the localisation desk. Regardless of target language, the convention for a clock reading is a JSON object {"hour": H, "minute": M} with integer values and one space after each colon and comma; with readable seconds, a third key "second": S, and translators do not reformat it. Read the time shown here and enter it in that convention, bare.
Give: {"hour": 7, "minute": 3}
